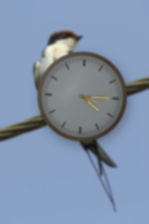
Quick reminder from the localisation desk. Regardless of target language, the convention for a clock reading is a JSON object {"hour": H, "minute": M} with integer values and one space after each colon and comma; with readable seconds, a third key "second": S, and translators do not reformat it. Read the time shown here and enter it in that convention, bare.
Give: {"hour": 4, "minute": 15}
